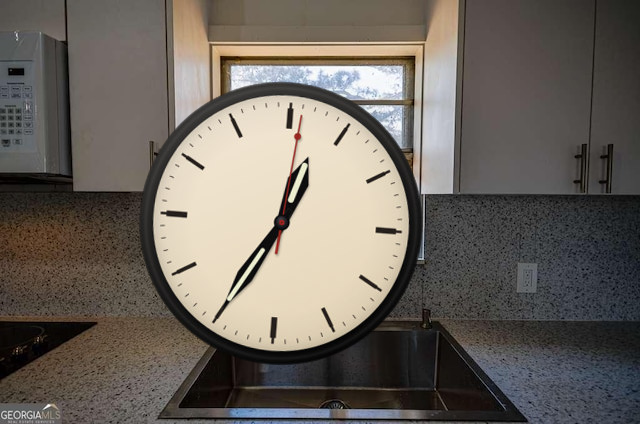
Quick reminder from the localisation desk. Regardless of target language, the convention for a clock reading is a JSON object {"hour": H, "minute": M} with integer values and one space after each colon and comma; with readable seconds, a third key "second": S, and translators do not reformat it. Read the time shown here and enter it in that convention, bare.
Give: {"hour": 12, "minute": 35, "second": 1}
